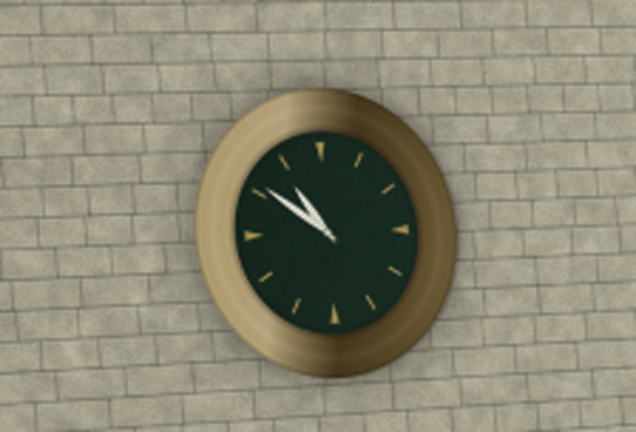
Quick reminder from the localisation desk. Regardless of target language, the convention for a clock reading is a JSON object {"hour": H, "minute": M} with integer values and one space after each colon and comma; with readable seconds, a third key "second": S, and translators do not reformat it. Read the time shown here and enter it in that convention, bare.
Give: {"hour": 10, "minute": 51}
